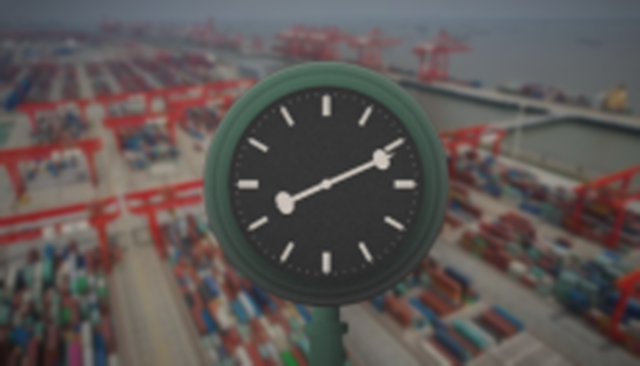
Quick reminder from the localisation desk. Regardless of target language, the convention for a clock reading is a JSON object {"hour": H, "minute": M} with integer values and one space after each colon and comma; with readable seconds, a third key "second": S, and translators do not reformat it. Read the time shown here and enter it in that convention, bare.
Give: {"hour": 8, "minute": 11}
